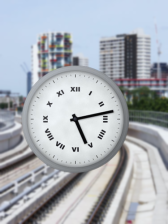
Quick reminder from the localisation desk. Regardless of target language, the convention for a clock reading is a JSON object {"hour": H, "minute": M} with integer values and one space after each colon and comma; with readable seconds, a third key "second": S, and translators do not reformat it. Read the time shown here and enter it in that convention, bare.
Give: {"hour": 5, "minute": 13}
